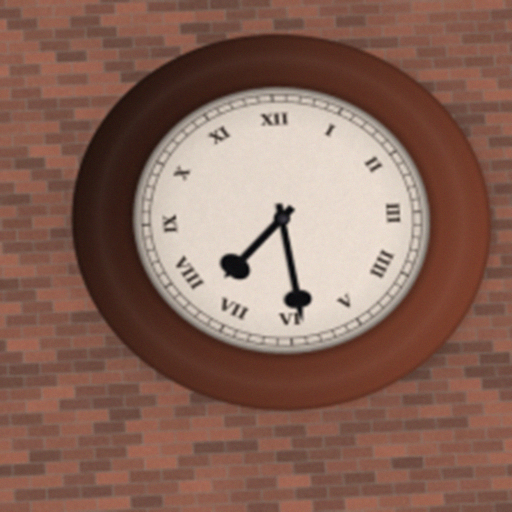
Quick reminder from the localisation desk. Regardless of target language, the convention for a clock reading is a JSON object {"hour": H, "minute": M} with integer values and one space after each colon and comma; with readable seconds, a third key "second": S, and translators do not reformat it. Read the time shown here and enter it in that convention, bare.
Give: {"hour": 7, "minute": 29}
